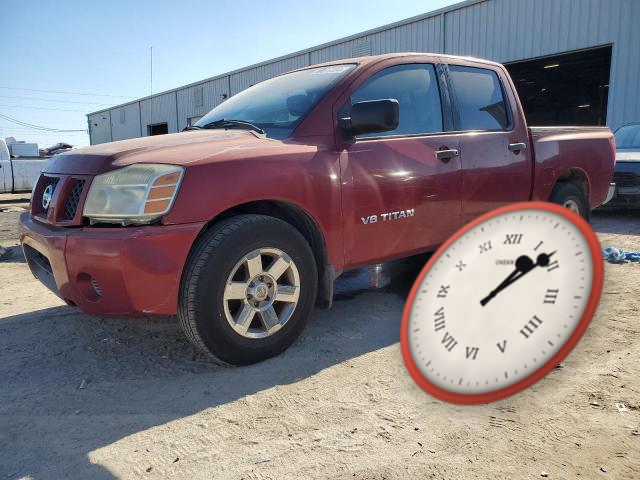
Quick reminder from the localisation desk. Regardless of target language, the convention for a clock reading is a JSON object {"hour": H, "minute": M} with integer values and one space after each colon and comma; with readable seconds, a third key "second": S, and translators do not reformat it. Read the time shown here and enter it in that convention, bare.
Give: {"hour": 1, "minute": 8}
